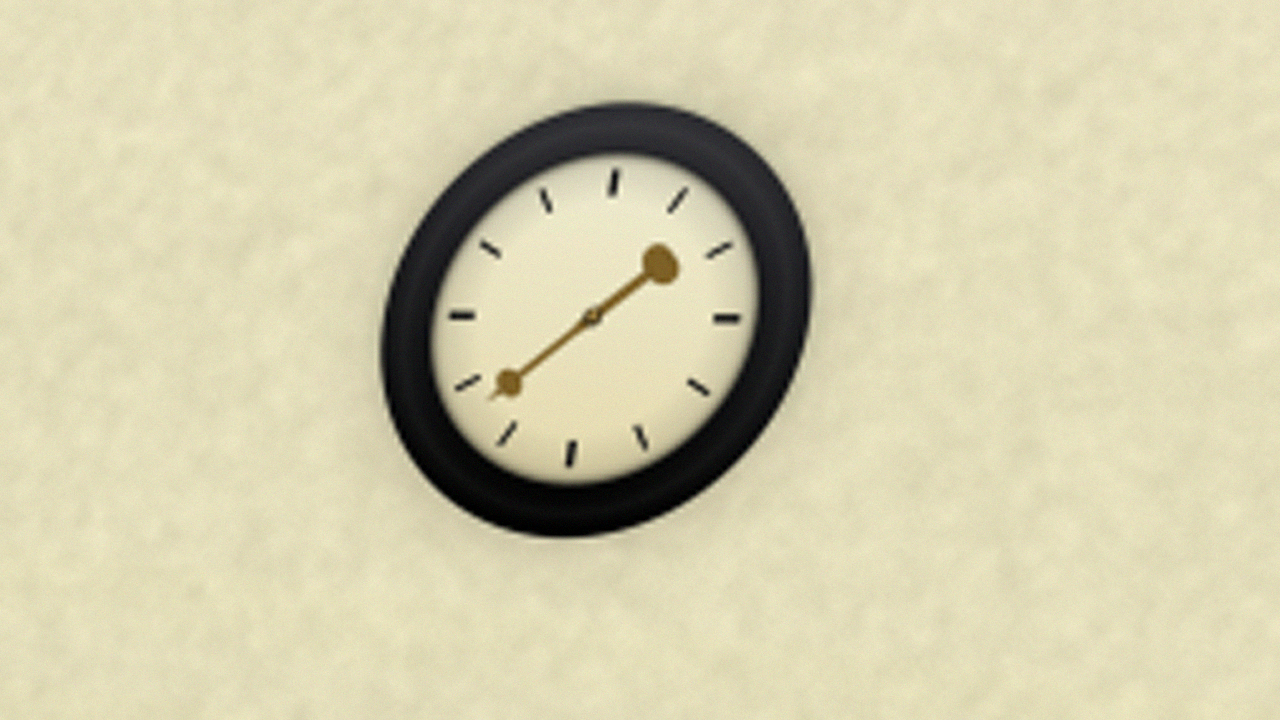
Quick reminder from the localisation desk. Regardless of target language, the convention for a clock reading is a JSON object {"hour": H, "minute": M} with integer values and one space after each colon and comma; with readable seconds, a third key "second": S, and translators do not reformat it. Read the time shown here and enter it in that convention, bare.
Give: {"hour": 1, "minute": 38}
